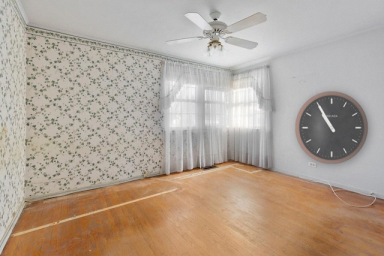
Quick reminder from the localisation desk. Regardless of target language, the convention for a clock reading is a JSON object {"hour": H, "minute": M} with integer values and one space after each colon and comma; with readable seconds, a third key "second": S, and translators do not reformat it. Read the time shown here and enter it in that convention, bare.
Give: {"hour": 10, "minute": 55}
